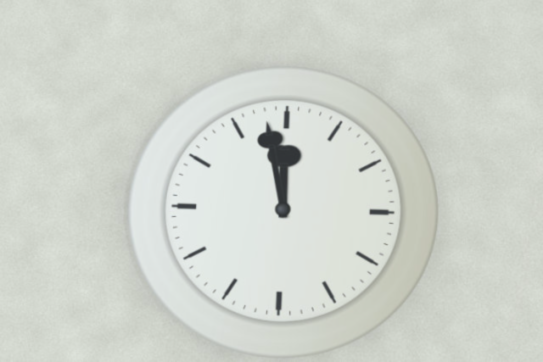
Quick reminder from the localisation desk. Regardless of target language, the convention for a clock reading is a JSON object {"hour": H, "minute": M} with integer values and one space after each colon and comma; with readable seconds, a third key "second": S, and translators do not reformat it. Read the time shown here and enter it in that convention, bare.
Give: {"hour": 11, "minute": 58}
